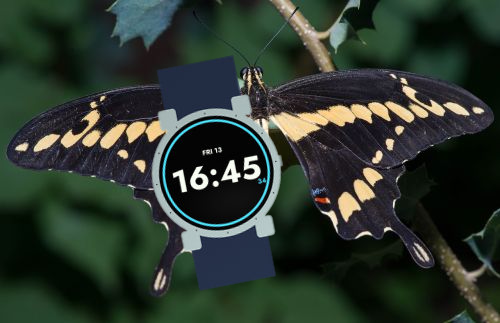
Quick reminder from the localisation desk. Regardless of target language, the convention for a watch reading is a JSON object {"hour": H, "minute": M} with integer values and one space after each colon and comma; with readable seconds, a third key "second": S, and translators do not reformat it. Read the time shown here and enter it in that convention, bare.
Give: {"hour": 16, "minute": 45}
